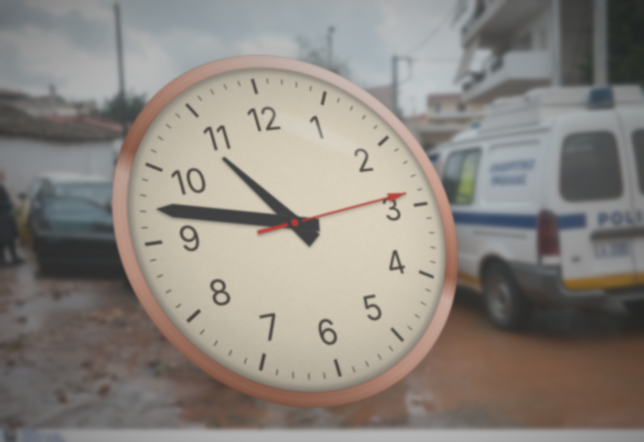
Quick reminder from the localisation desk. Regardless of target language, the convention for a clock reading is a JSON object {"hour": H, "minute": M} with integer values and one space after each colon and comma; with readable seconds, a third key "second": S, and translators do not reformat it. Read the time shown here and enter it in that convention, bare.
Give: {"hour": 10, "minute": 47, "second": 14}
